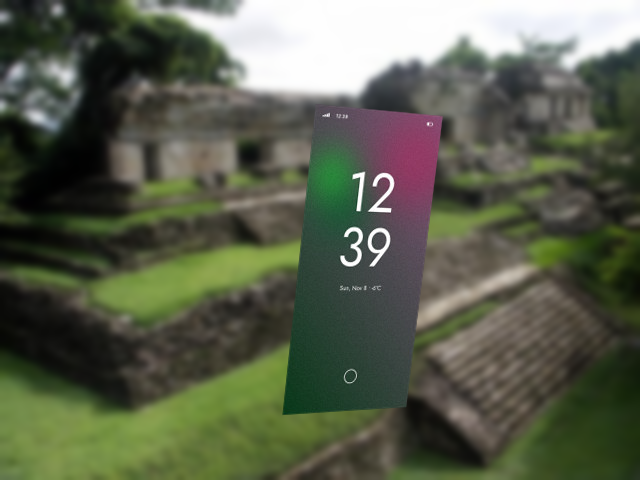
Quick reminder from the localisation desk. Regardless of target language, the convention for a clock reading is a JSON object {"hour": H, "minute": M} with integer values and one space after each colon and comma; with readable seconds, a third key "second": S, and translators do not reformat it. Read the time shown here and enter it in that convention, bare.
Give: {"hour": 12, "minute": 39}
